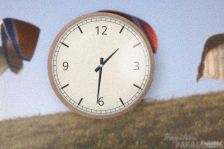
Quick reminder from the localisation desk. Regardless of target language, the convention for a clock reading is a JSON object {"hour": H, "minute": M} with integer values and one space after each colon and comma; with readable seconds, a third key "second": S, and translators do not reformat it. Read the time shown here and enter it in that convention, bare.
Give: {"hour": 1, "minute": 31}
